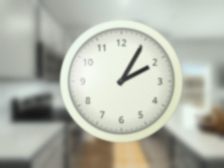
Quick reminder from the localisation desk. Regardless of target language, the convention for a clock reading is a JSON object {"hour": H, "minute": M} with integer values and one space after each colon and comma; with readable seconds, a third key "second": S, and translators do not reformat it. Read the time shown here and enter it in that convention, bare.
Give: {"hour": 2, "minute": 5}
